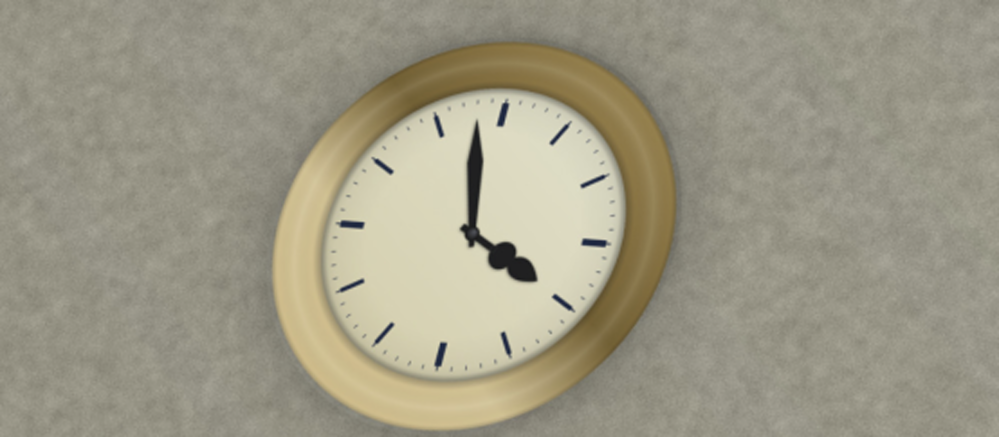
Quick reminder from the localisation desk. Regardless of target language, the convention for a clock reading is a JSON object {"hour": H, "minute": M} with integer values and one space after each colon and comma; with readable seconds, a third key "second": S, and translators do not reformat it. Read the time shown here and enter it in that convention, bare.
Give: {"hour": 3, "minute": 58}
